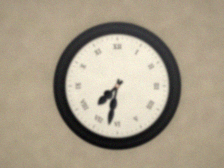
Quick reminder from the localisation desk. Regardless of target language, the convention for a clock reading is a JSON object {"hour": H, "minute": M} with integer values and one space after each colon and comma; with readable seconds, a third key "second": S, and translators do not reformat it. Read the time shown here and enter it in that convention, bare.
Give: {"hour": 7, "minute": 32}
